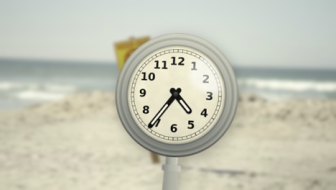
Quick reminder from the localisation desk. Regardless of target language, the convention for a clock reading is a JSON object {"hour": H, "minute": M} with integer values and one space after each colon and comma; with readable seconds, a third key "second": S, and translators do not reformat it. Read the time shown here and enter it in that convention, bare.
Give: {"hour": 4, "minute": 36}
